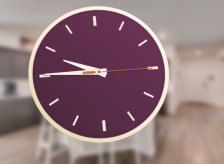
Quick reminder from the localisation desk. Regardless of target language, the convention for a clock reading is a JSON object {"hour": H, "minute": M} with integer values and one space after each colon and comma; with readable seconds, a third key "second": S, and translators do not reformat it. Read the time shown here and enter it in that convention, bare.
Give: {"hour": 9, "minute": 45, "second": 15}
